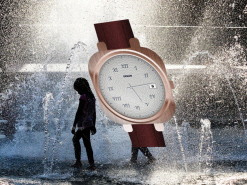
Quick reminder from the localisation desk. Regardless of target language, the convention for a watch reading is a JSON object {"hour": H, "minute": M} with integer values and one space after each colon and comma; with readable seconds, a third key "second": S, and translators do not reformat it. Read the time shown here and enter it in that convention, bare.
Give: {"hour": 5, "minute": 14}
